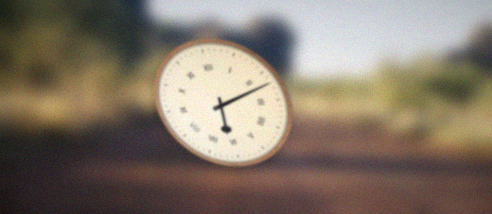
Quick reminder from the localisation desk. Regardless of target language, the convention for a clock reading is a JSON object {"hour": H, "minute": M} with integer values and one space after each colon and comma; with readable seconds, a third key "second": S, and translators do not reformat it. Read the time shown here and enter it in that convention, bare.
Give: {"hour": 6, "minute": 12}
